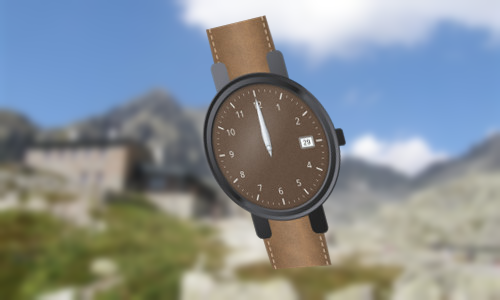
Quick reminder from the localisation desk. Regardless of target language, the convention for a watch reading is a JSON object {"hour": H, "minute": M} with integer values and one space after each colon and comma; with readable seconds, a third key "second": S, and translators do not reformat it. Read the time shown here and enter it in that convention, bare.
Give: {"hour": 12, "minute": 0}
